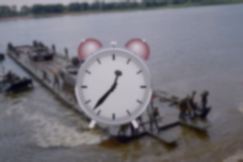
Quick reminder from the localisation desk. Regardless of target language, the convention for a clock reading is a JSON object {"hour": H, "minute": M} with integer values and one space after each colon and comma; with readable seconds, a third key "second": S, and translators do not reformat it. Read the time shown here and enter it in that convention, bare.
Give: {"hour": 12, "minute": 37}
